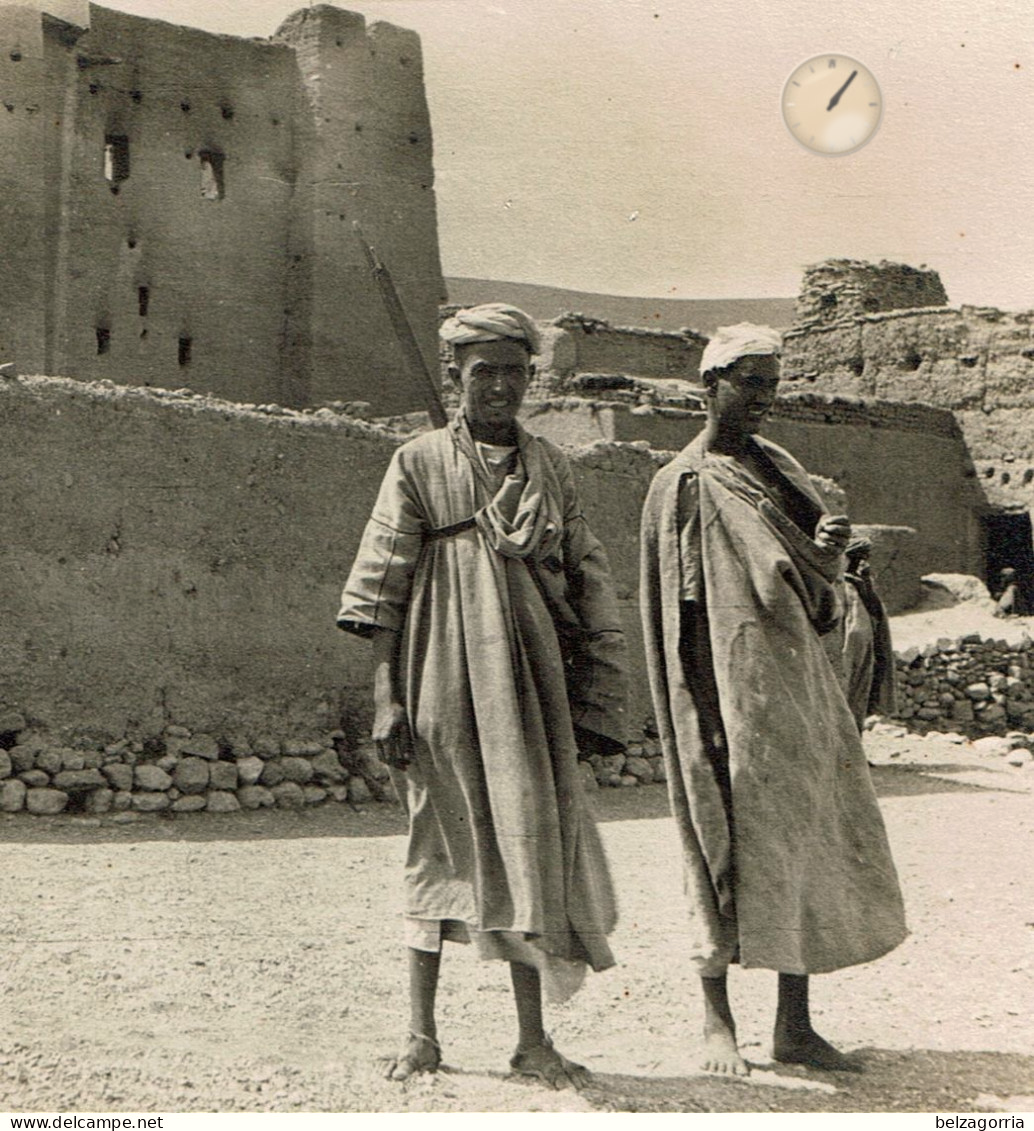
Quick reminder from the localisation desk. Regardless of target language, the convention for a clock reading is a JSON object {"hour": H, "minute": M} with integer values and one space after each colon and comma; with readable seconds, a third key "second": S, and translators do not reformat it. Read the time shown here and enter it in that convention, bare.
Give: {"hour": 1, "minute": 6}
